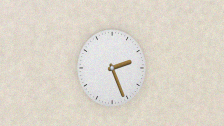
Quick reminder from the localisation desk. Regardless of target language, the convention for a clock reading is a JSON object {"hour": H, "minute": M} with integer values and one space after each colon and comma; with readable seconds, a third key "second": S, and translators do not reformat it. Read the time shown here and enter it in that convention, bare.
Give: {"hour": 2, "minute": 26}
